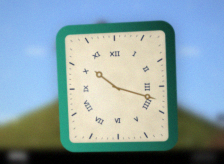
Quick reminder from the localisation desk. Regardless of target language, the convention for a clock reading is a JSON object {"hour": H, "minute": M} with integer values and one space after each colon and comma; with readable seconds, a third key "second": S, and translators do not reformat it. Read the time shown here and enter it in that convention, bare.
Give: {"hour": 10, "minute": 18}
